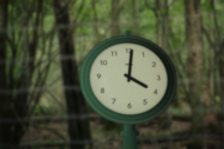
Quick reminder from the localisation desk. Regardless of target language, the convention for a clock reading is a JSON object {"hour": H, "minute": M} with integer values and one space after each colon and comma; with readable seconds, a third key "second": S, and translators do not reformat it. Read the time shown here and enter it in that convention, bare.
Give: {"hour": 4, "minute": 1}
